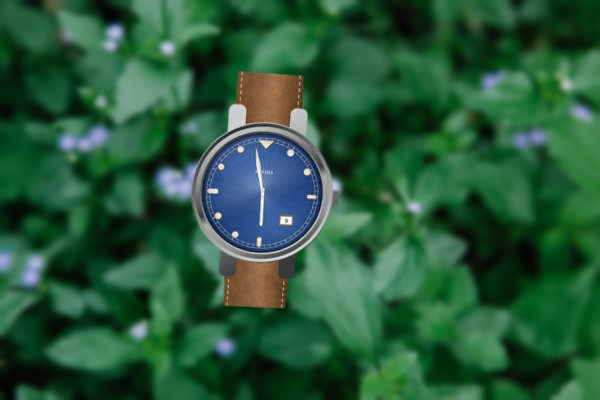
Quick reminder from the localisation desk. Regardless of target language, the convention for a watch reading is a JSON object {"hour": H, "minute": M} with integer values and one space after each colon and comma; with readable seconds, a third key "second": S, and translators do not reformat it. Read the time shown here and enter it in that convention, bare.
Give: {"hour": 5, "minute": 58}
